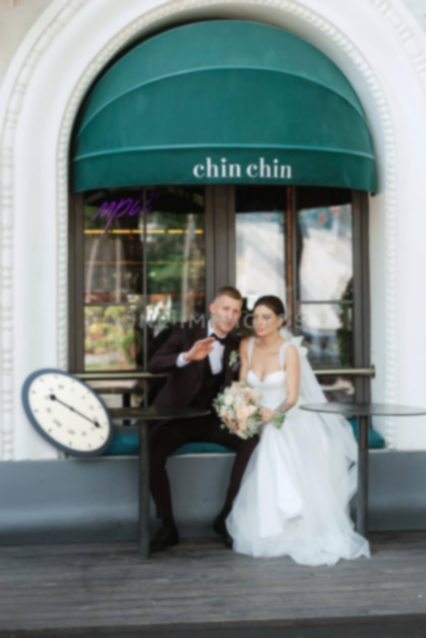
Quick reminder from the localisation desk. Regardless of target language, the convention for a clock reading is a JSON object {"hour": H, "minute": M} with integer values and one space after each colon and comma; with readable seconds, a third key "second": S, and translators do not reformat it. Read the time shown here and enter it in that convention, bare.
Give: {"hour": 10, "minute": 22}
